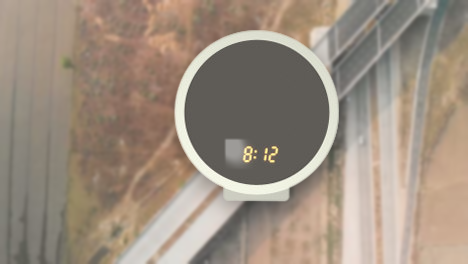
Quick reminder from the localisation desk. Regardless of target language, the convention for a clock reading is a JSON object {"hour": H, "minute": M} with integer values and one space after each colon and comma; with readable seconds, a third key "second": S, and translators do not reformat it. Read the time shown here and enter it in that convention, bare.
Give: {"hour": 8, "minute": 12}
